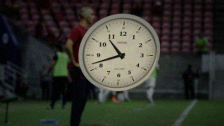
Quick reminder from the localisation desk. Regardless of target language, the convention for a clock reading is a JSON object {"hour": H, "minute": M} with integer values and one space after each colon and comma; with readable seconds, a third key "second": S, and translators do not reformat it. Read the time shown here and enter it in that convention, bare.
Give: {"hour": 10, "minute": 42}
